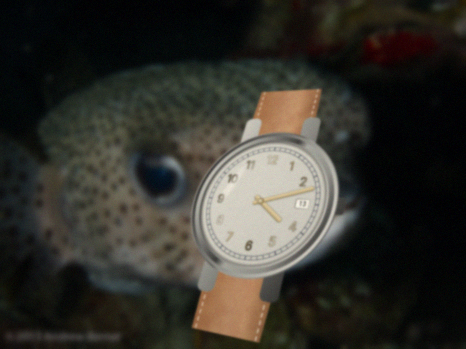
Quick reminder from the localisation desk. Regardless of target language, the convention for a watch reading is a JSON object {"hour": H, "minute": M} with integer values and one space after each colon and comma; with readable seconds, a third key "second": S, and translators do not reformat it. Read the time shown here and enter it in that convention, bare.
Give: {"hour": 4, "minute": 12}
